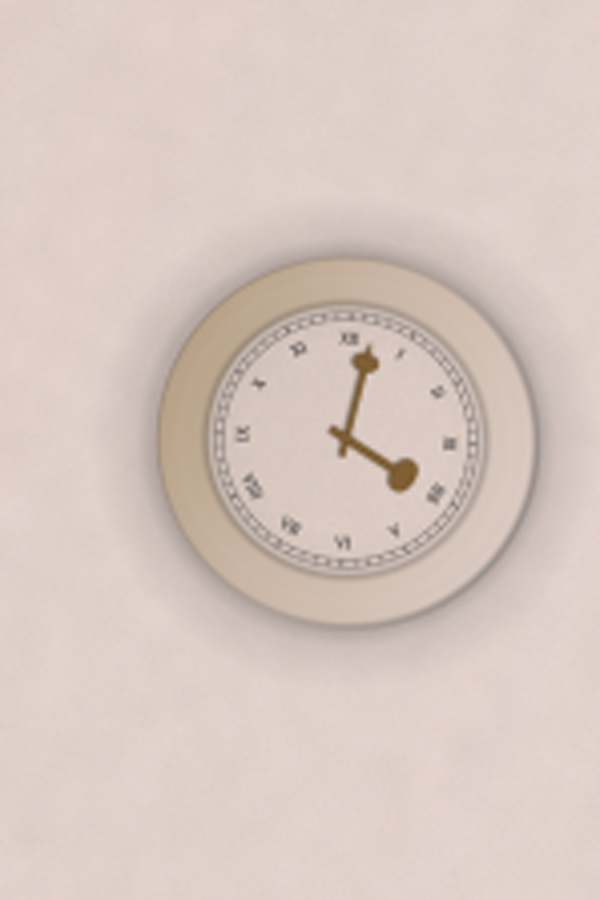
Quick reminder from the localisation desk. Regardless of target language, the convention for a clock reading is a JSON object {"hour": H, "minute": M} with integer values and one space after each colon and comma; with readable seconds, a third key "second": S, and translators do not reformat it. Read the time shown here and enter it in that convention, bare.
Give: {"hour": 4, "minute": 2}
